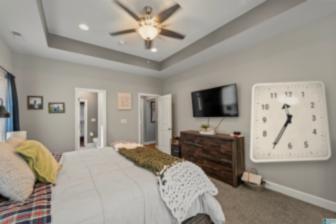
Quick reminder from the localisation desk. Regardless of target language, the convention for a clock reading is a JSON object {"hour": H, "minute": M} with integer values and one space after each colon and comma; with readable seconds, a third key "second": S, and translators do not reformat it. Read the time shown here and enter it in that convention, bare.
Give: {"hour": 11, "minute": 35}
